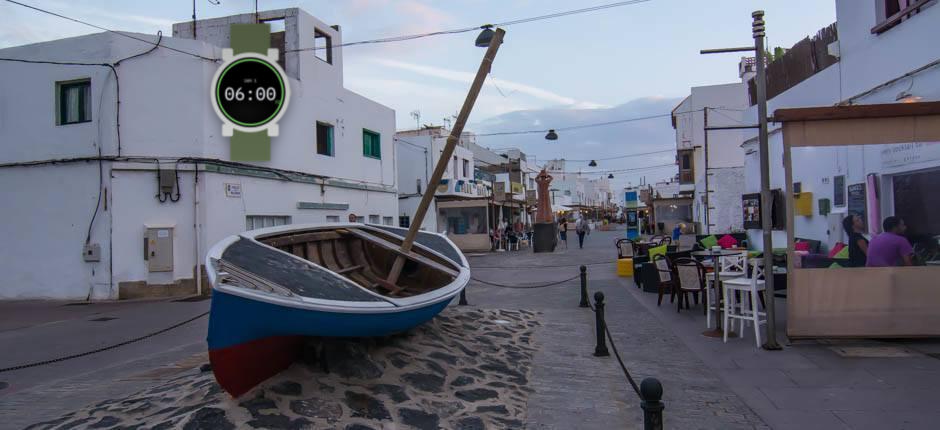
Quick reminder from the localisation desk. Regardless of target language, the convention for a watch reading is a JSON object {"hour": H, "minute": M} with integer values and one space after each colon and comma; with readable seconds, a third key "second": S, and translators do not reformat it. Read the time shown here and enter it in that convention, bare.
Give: {"hour": 6, "minute": 0}
